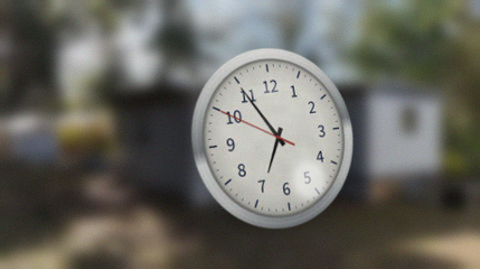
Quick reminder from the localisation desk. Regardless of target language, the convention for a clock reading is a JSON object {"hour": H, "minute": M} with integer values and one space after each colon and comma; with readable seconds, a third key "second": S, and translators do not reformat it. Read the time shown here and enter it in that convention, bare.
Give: {"hour": 6, "minute": 54, "second": 50}
